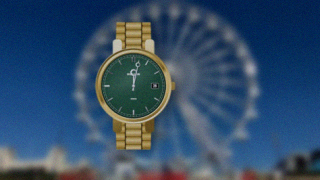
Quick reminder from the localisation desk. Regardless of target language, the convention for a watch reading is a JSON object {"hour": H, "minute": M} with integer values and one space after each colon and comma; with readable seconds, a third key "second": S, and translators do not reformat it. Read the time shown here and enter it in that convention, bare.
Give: {"hour": 12, "minute": 2}
